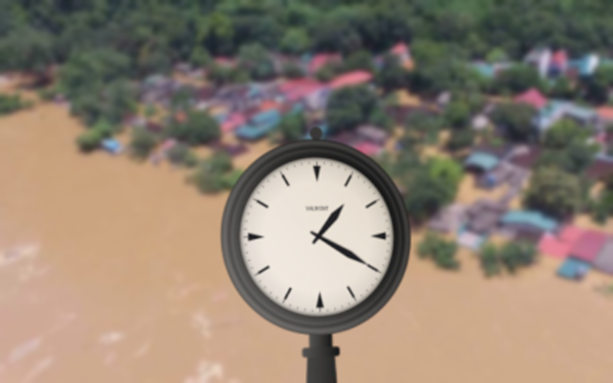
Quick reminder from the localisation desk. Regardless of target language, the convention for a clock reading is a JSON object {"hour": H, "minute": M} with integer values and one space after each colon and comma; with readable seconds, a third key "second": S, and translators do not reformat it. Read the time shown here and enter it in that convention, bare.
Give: {"hour": 1, "minute": 20}
